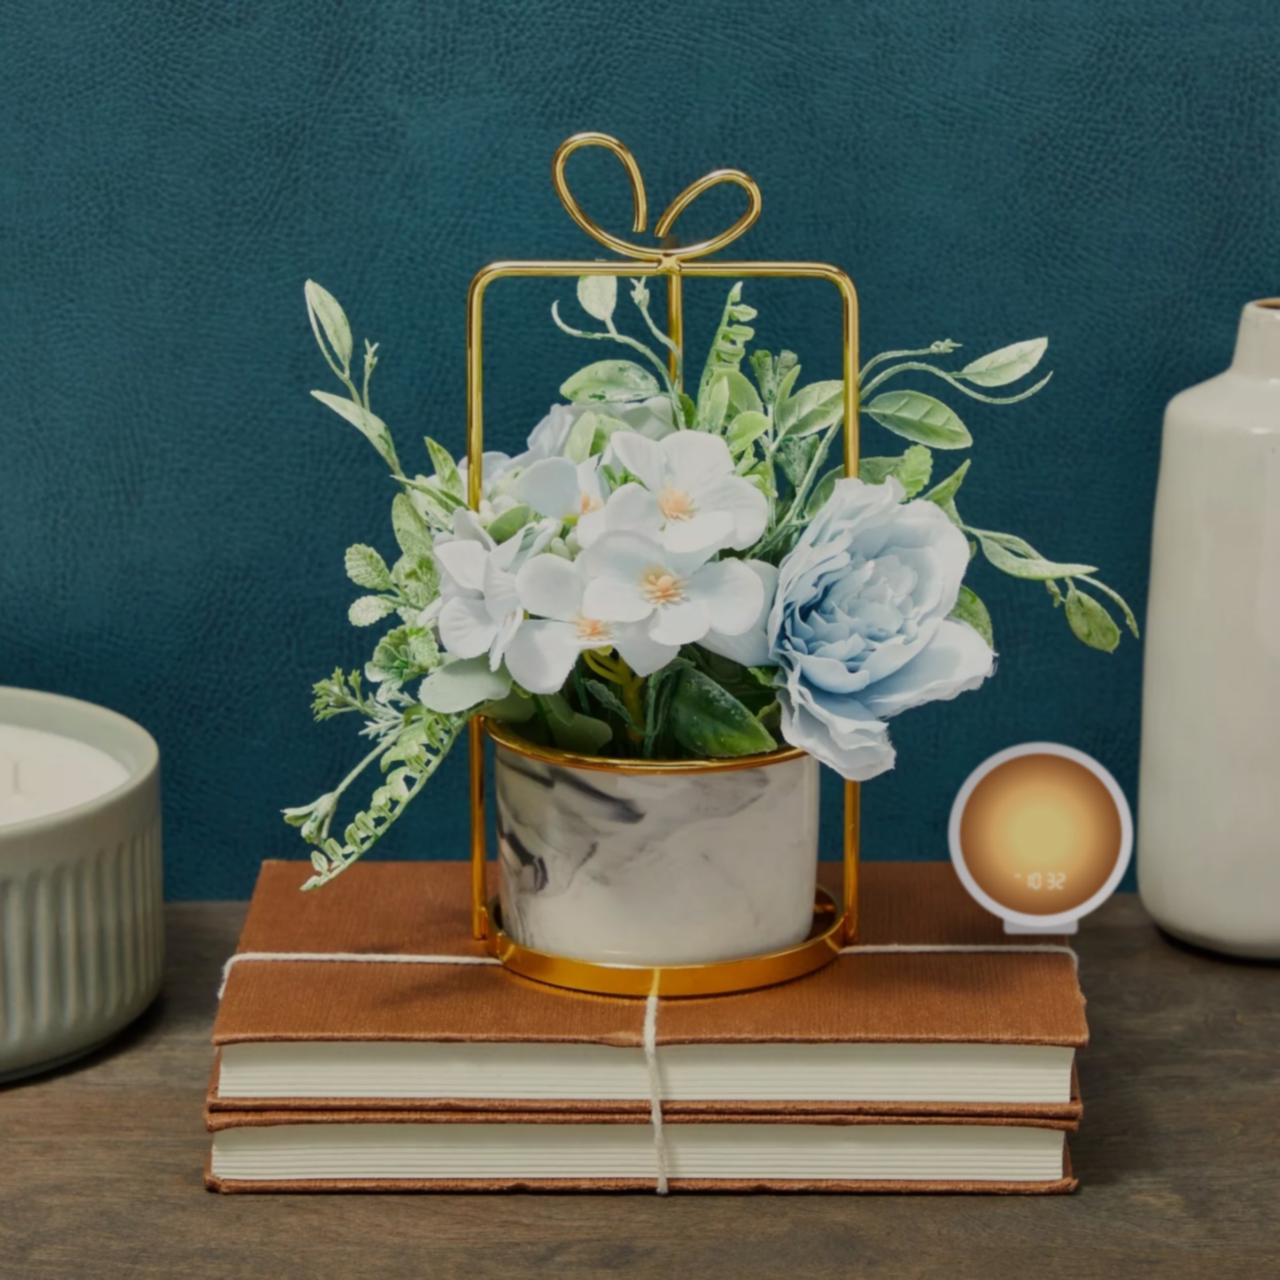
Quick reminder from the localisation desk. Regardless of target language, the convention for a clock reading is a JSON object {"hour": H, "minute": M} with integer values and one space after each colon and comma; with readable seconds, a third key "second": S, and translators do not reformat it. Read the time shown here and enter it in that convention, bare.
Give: {"hour": 10, "minute": 32}
